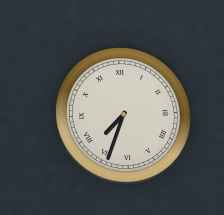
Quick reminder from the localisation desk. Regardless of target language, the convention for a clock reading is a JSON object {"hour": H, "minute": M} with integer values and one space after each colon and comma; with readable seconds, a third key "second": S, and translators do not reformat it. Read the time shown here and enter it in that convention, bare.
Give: {"hour": 7, "minute": 34}
